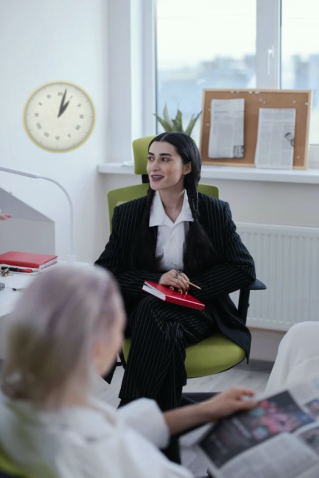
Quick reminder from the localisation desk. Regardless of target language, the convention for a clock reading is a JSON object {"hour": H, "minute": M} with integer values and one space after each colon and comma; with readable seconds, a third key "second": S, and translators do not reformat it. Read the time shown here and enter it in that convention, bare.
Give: {"hour": 1, "minute": 2}
